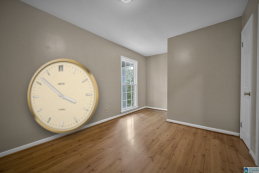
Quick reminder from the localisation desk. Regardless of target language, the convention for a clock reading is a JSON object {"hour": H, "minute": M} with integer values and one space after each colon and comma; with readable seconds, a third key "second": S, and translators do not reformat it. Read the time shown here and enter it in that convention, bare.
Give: {"hour": 3, "minute": 52}
